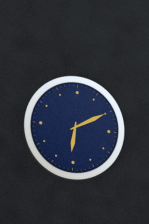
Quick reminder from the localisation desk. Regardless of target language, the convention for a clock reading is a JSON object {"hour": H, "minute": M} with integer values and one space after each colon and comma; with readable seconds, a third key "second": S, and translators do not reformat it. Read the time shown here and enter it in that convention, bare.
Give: {"hour": 6, "minute": 10}
